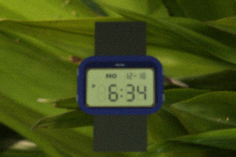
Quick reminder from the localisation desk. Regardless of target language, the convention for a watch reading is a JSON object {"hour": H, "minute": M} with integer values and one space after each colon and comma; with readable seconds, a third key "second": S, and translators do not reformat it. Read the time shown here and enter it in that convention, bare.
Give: {"hour": 6, "minute": 34}
